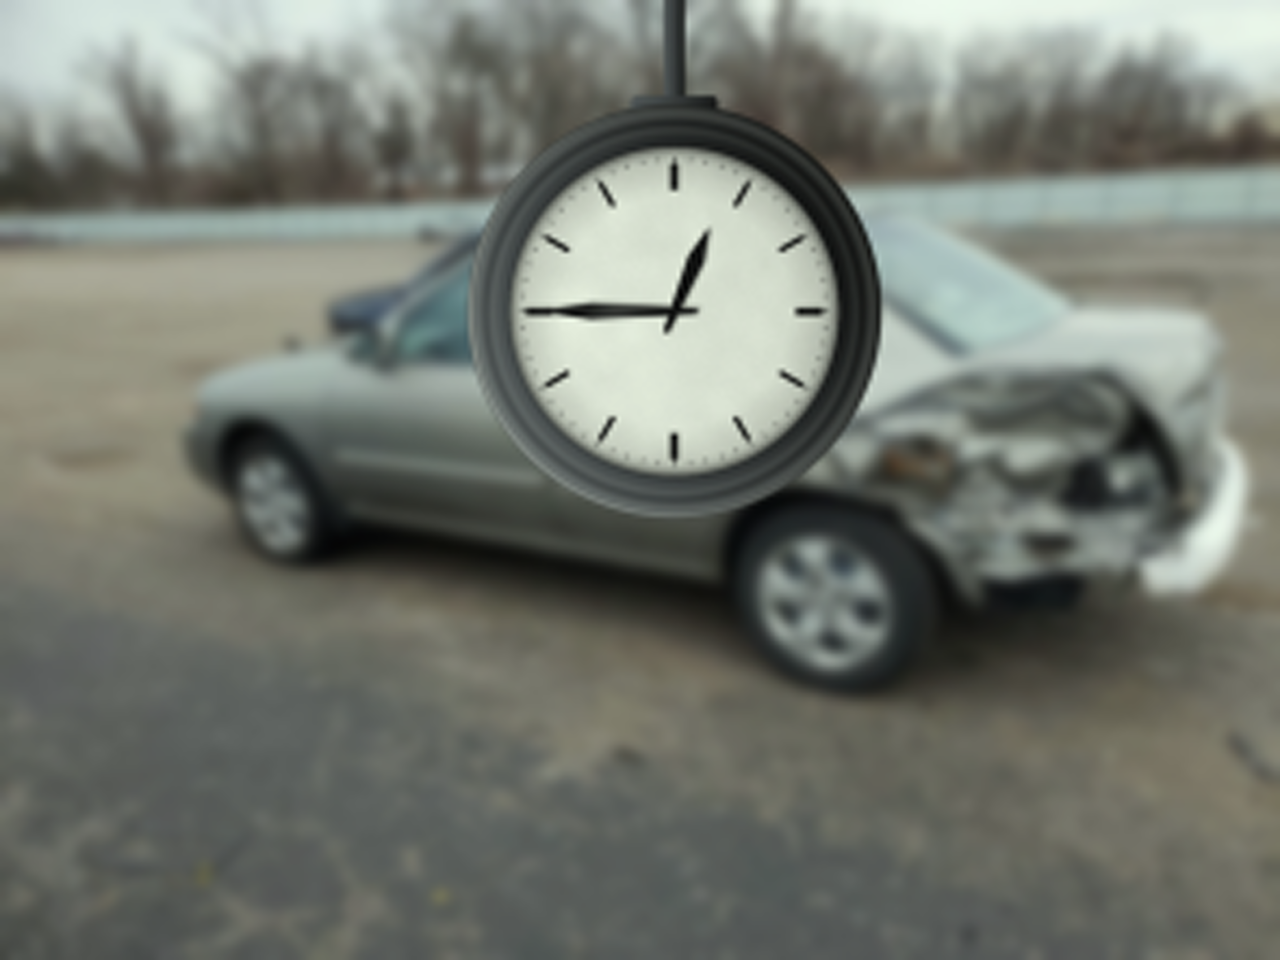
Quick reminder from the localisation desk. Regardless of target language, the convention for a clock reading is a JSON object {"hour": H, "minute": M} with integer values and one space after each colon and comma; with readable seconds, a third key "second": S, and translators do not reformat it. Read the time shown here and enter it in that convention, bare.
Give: {"hour": 12, "minute": 45}
